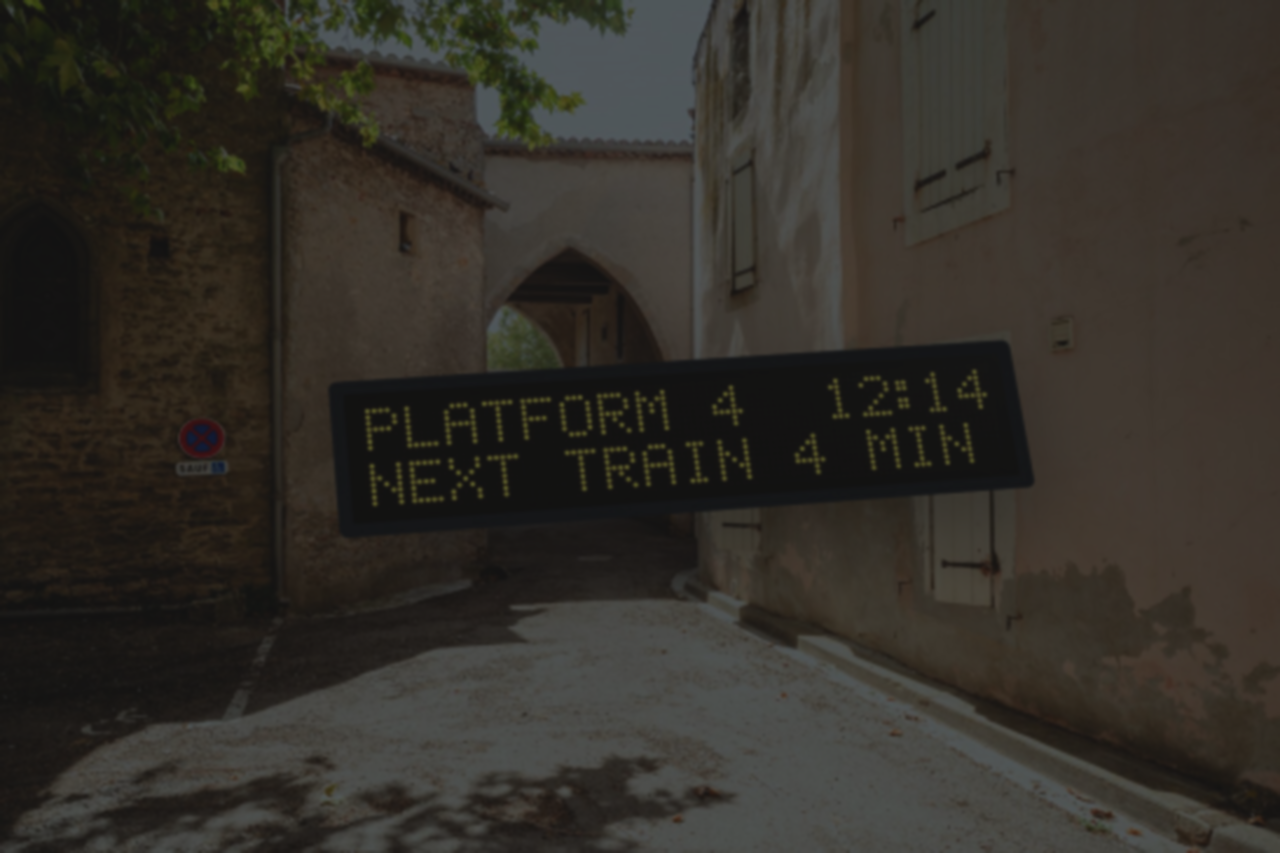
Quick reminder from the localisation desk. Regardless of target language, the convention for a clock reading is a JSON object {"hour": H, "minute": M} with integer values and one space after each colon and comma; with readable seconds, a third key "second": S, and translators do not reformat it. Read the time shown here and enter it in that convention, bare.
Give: {"hour": 12, "minute": 14}
